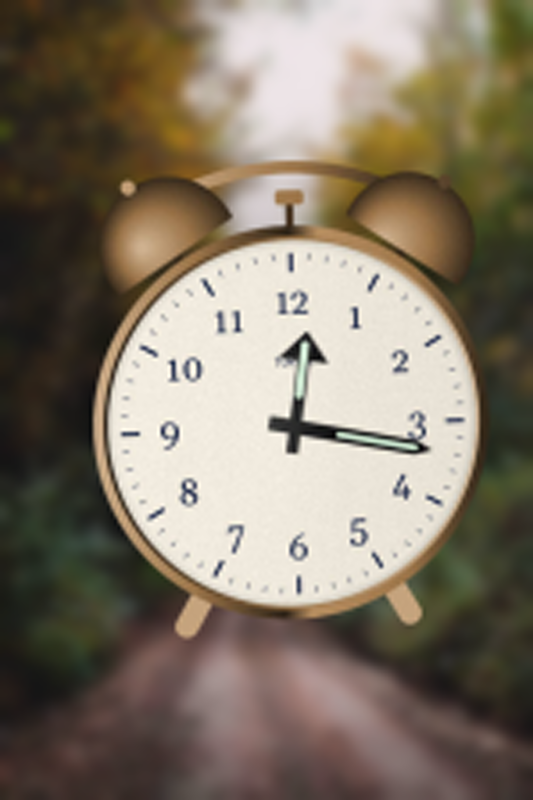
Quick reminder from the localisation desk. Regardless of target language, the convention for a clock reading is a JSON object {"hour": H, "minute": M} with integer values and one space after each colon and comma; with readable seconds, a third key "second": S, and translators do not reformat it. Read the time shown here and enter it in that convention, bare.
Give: {"hour": 12, "minute": 17}
